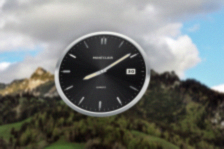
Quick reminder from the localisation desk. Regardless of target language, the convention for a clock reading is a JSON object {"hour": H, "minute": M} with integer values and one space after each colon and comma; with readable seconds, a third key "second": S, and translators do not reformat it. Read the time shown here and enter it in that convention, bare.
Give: {"hour": 8, "minute": 9}
